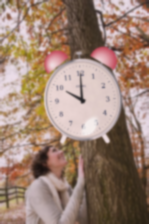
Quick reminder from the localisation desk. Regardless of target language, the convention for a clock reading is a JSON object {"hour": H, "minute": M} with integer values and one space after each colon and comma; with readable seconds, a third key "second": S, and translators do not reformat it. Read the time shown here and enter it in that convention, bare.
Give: {"hour": 10, "minute": 0}
